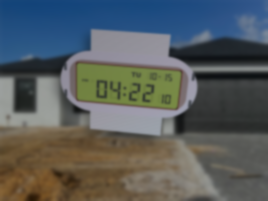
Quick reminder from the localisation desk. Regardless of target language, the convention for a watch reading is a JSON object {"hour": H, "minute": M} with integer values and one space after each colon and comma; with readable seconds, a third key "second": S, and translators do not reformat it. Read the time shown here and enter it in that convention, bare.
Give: {"hour": 4, "minute": 22}
